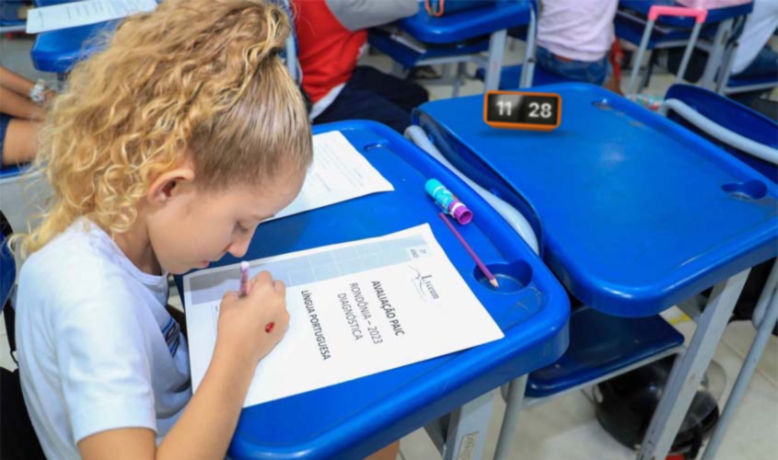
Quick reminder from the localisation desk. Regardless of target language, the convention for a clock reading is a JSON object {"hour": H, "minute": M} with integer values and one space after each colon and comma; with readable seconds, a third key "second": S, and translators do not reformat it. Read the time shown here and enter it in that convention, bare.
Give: {"hour": 11, "minute": 28}
